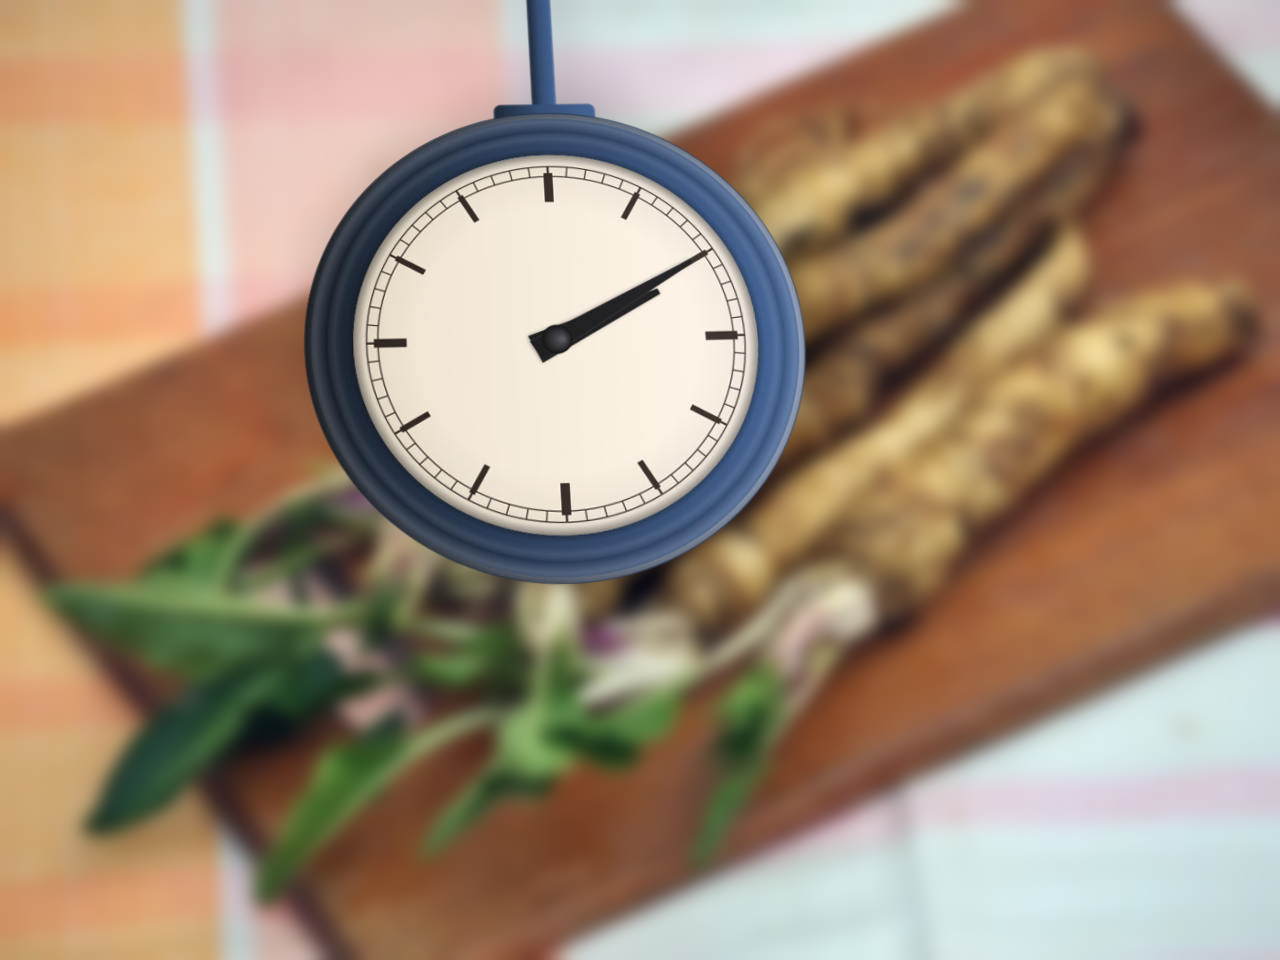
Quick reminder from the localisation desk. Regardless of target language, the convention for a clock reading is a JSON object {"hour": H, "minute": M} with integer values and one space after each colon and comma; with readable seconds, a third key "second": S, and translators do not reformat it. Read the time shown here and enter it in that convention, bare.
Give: {"hour": 2, "minute": 10}
